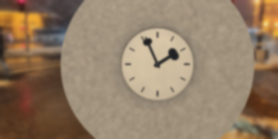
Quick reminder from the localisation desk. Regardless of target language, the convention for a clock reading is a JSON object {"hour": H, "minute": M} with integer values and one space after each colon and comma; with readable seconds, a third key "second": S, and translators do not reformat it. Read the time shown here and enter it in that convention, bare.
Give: {"hour": 1, "minute": 56}
